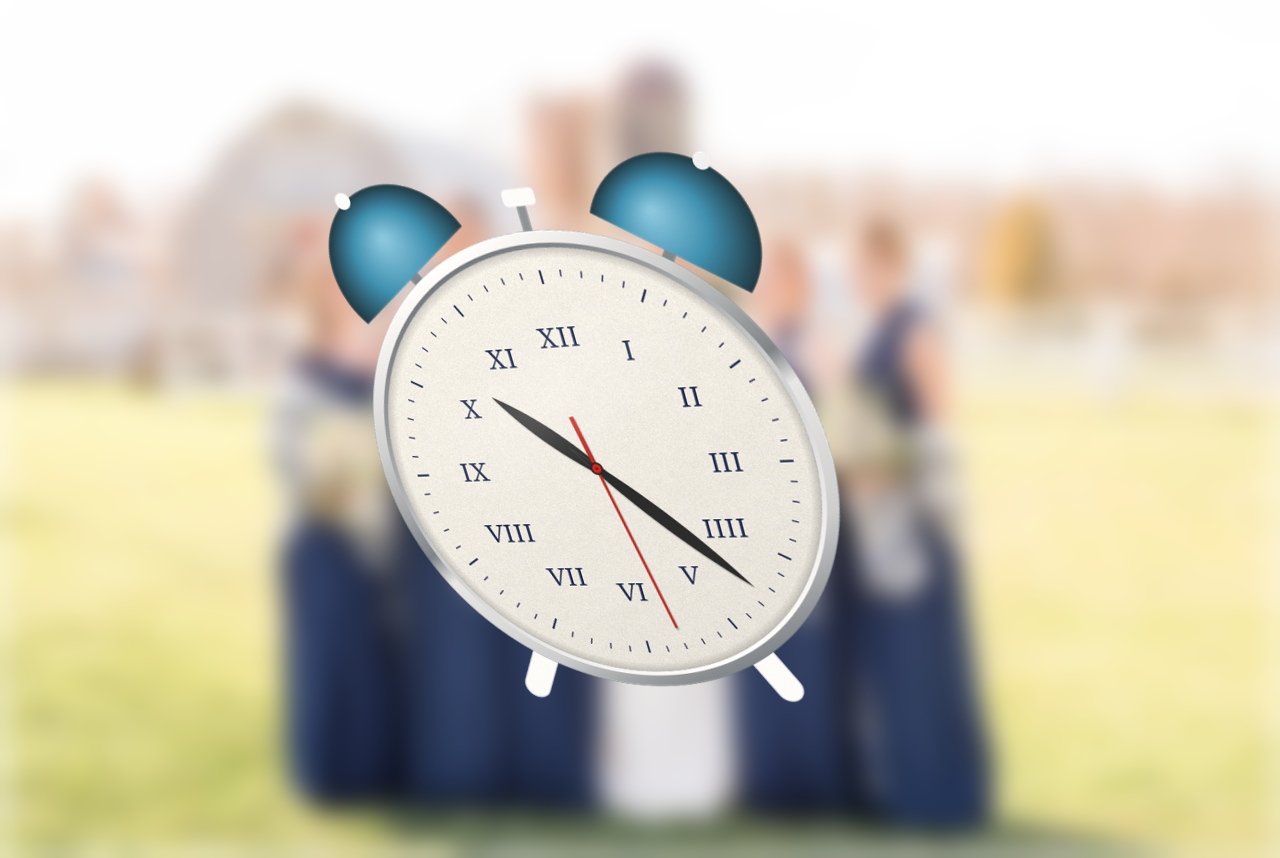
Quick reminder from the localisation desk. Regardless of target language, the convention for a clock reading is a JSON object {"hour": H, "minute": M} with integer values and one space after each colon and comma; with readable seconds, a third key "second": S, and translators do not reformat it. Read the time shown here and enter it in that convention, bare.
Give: {"hour": 10, "minute": 22, "second": 28}
